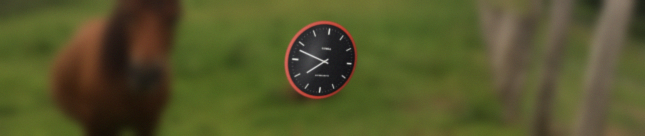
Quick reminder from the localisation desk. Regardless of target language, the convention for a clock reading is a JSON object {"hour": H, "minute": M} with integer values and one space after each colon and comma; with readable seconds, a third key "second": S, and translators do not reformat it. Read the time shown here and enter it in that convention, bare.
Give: {"hour": 7, "minute": 48}
